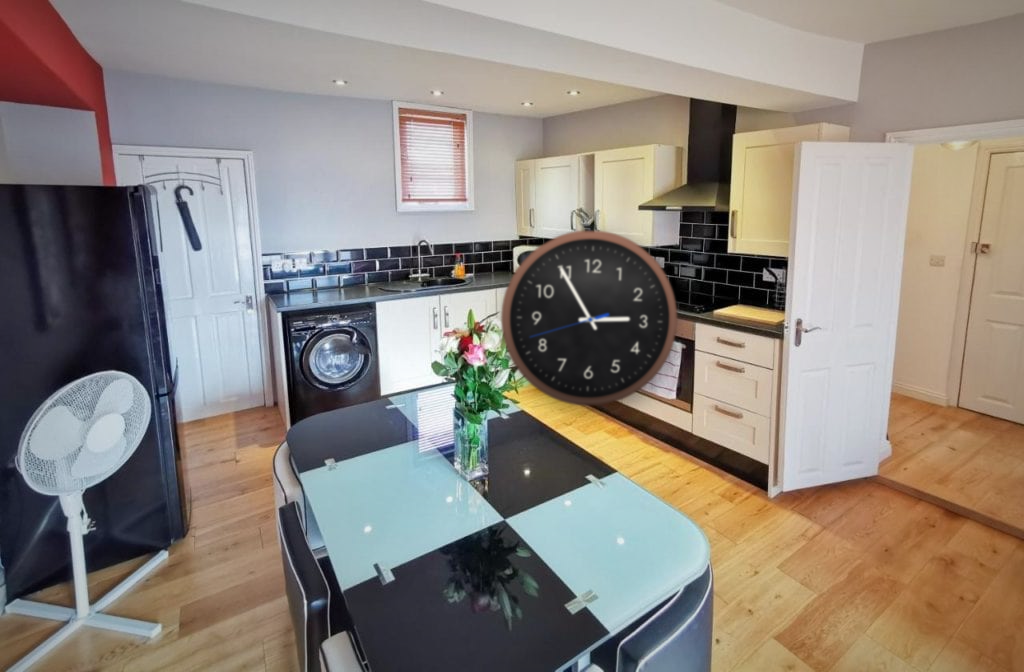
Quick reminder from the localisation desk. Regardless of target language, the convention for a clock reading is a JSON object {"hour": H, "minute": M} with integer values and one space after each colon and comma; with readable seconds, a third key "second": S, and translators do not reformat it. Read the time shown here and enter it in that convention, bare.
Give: {"hour": 2, "minute": 54, "second": 42}
